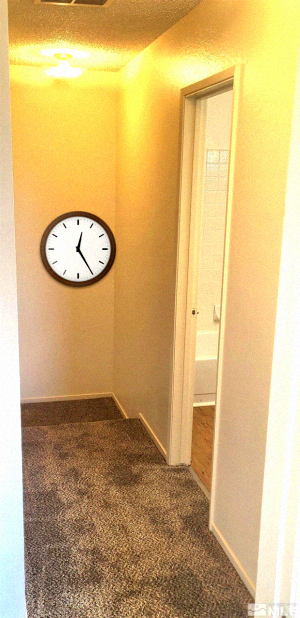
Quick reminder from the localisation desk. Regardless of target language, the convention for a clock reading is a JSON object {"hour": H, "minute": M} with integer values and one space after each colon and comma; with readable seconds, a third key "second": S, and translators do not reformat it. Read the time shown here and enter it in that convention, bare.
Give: {"hour": 12, "minute": 25}
